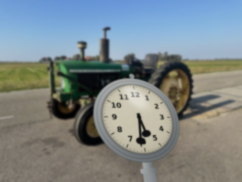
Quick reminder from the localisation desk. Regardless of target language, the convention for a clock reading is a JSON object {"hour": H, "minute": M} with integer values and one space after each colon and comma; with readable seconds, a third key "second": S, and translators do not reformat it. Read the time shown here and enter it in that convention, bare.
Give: {"hour": 5, "minute": 31}
